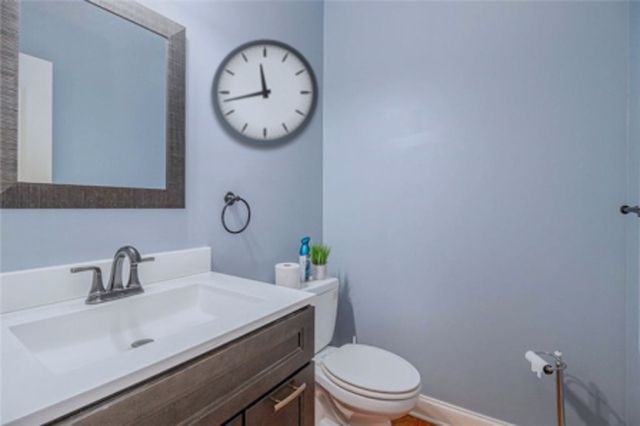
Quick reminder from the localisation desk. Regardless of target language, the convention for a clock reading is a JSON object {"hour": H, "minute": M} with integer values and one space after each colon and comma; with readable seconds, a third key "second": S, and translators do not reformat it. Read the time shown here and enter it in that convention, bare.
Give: {"hour": 11, "minute": 43}
